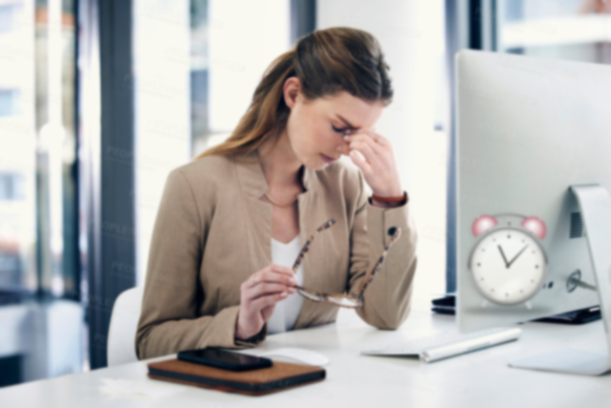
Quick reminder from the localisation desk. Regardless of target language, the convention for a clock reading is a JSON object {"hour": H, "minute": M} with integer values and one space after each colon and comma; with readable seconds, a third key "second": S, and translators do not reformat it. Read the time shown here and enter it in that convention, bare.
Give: {"hour": 11, "minute": 7}
